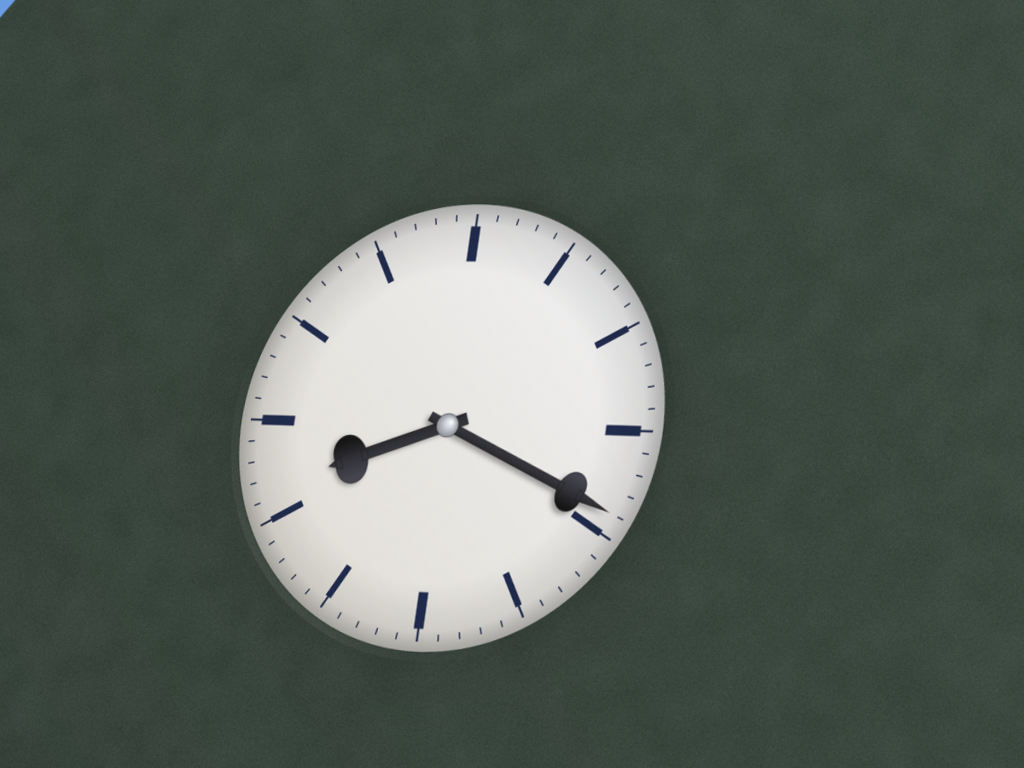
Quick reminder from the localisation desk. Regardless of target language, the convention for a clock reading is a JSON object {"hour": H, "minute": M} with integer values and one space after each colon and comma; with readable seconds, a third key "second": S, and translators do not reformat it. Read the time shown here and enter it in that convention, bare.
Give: {"hour": 8, "minute": 19}
